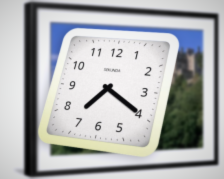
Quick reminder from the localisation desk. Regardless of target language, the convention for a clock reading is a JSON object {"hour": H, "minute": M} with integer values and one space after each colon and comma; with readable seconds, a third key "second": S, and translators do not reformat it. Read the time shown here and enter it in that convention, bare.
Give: {"hour": 7, "minute": 20}
